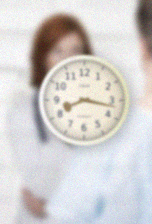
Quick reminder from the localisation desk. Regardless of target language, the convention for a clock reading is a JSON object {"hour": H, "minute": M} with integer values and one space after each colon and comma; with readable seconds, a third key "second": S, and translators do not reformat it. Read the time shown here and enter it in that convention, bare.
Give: {"hour": 8, "minute": 17}
